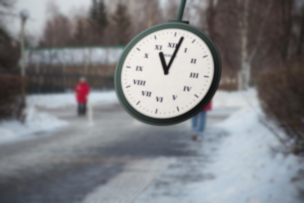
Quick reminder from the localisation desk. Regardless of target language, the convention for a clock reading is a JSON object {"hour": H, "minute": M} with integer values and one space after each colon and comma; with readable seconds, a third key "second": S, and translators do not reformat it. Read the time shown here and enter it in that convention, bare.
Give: {"hour": 11, "minute": 2}
